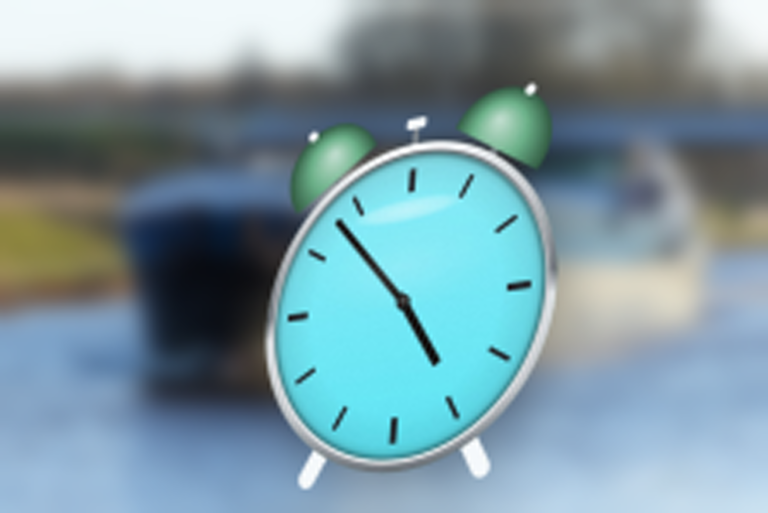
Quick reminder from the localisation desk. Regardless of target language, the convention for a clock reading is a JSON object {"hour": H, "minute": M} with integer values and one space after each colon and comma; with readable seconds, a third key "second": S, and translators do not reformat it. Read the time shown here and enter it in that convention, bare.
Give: {"hour": 4, "minute": 53}
